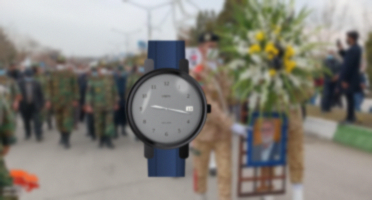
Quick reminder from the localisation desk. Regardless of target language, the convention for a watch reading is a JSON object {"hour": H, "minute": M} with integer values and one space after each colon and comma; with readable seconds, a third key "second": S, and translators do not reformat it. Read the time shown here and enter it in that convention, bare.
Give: {"hour": 9, "minute": 17}
